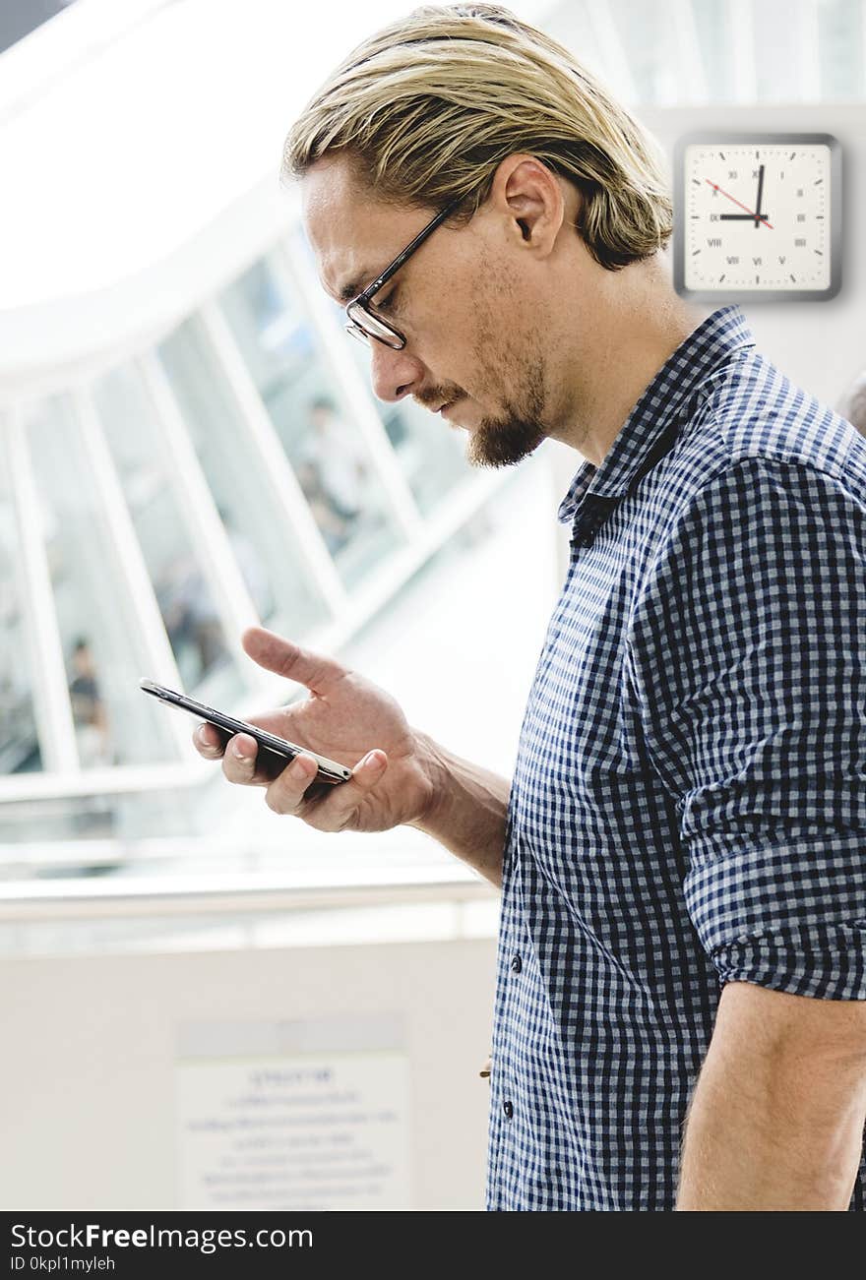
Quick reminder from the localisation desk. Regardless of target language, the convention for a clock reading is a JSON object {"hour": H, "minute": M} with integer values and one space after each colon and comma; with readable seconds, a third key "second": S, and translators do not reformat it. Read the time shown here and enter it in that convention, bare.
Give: {"hour": 9, "minute": 0, "second": 51}
